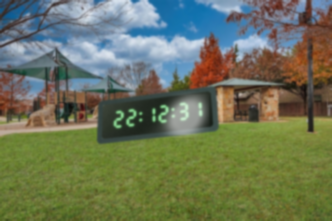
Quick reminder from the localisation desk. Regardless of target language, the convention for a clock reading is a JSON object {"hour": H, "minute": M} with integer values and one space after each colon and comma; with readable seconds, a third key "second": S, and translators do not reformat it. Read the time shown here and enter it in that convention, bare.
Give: {"hour": 22, "minute": 12, "second": 31}
